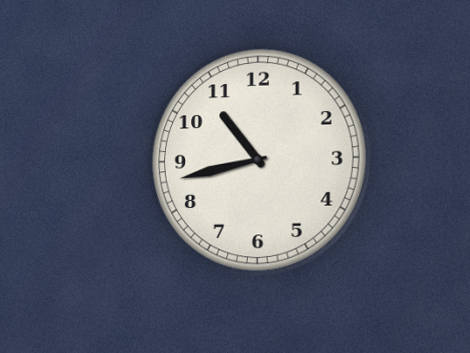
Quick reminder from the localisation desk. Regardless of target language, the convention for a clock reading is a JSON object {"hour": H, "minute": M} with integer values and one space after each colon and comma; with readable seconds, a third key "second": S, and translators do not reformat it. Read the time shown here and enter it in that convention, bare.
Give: {"hour": 10, "minute": 43}
